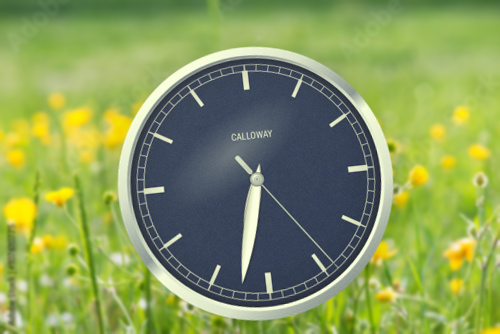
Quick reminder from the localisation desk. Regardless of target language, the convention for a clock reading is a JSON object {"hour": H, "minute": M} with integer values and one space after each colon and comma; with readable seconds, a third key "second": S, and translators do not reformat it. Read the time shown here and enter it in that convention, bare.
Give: {"hour": 6, "minute": 32, "second": 24}
